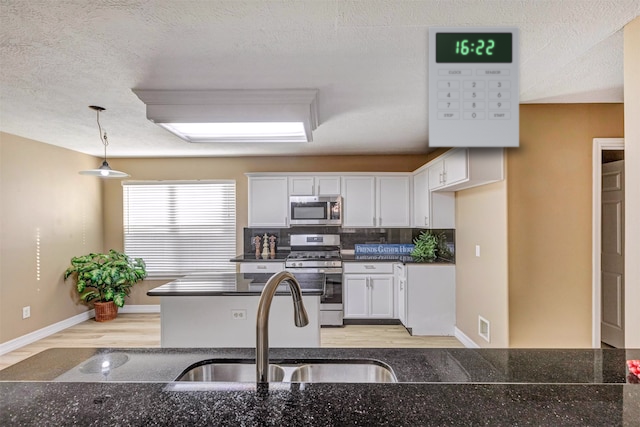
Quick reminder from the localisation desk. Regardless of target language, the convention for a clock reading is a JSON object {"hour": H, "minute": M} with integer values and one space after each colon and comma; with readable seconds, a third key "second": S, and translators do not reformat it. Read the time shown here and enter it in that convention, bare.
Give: {"hour": 16, "minute": 22}
